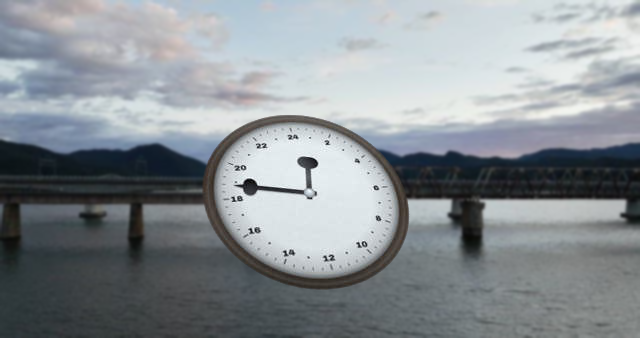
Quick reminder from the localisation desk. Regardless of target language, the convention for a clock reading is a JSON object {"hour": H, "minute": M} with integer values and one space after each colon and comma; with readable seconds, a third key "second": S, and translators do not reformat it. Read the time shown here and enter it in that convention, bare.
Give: {"hour": 0, "minute": 47}
